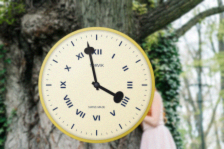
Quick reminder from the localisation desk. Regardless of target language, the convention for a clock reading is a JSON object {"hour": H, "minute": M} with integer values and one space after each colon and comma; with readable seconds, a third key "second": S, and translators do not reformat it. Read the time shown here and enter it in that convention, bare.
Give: {"hour": 3, "minute": 58}
